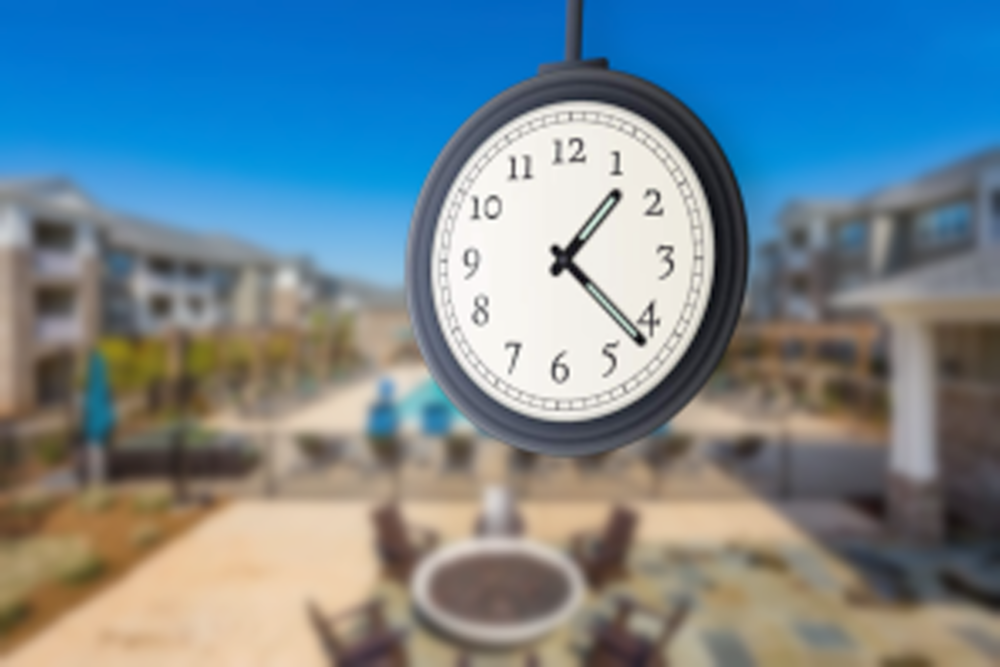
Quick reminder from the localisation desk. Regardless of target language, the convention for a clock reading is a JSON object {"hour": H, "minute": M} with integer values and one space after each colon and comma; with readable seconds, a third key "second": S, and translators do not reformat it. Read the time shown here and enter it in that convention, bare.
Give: {"hour": 1, "minute": 22}
